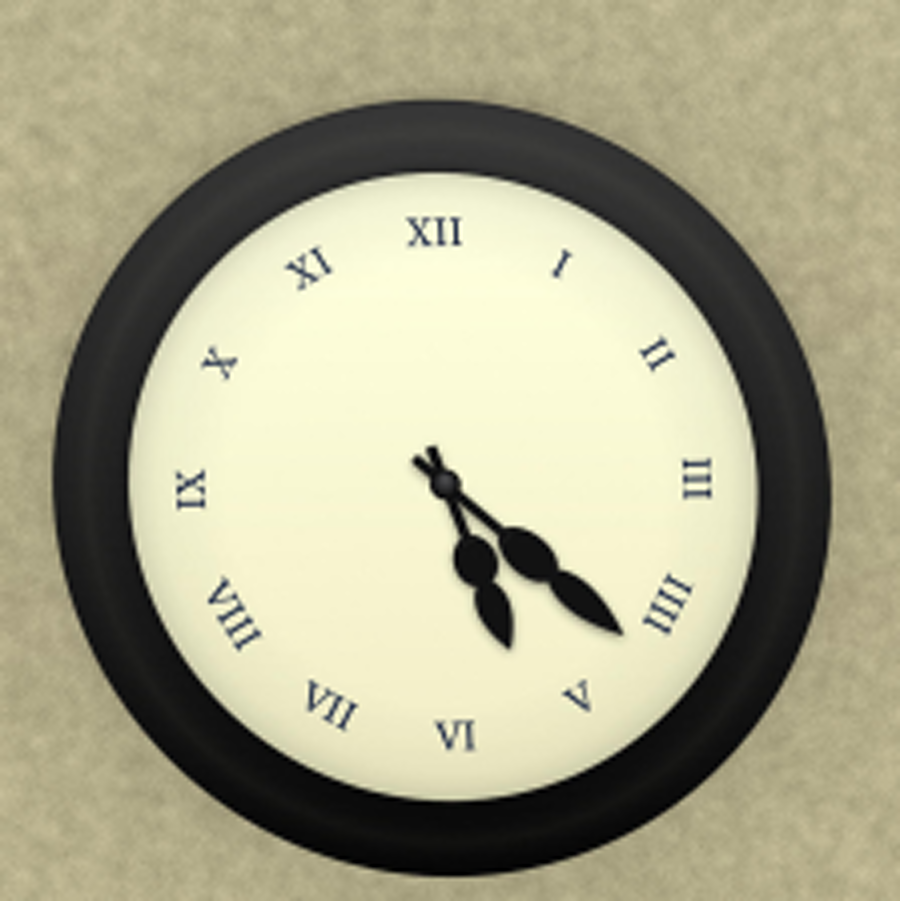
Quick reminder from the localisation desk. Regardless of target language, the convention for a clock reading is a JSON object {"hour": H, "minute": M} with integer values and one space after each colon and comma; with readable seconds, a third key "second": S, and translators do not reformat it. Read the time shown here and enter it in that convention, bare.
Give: {"hour": 5, "minute": 22}
